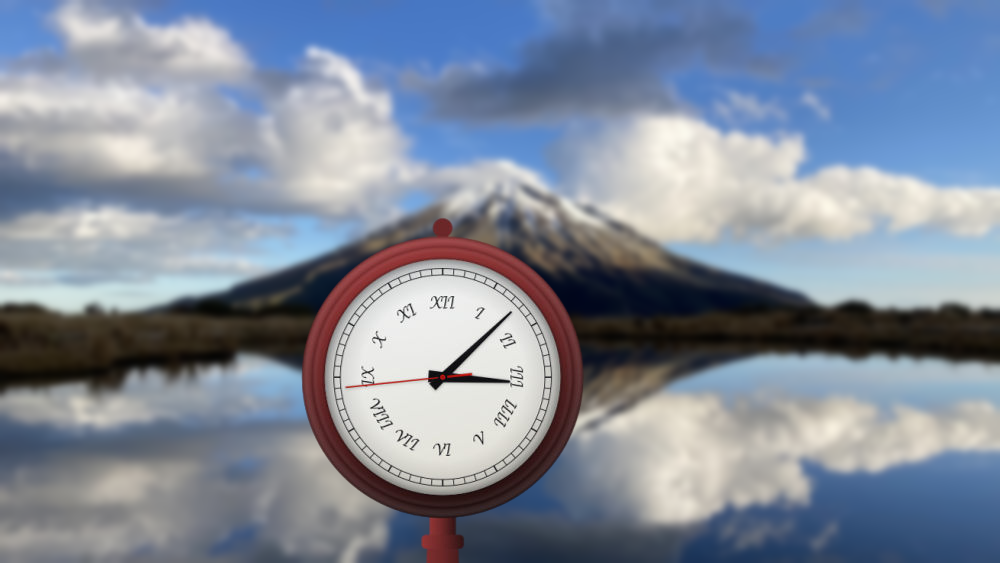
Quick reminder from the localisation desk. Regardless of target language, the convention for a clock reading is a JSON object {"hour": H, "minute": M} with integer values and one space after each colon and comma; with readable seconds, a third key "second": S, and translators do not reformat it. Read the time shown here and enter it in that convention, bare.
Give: {"hour": 3, "minute": 7, "second": 44}
